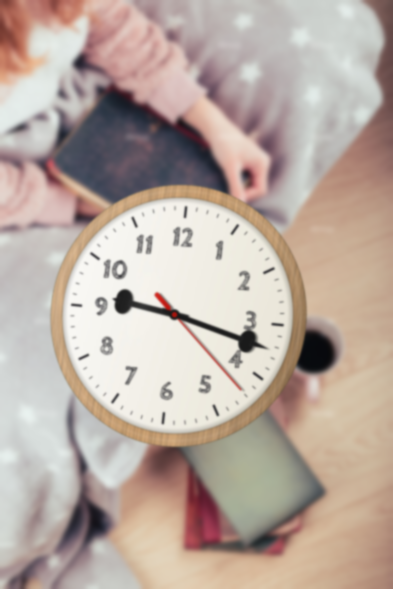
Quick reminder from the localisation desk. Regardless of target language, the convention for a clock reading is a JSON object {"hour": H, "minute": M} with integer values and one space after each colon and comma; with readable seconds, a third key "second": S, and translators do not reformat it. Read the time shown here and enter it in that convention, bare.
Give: {"hour": 9, "minute": 17, "second": 22}
